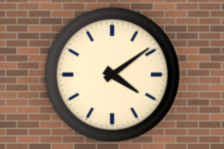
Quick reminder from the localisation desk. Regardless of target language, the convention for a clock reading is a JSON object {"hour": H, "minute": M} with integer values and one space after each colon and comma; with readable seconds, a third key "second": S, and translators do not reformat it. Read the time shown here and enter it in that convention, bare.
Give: {"hour": 4, "minute": 9}
